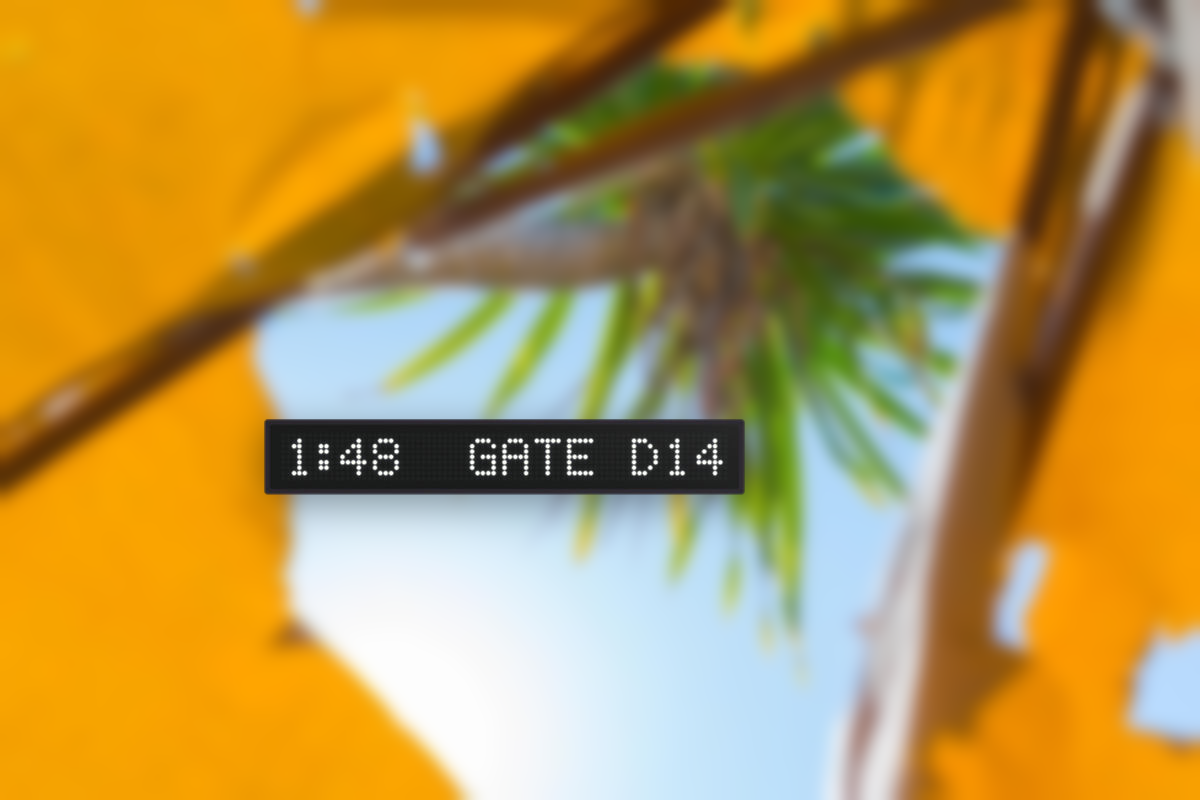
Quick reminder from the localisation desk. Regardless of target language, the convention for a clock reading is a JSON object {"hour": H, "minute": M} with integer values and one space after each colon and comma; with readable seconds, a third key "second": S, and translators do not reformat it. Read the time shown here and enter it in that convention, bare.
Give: {"hour": 1, "minute": 48}
